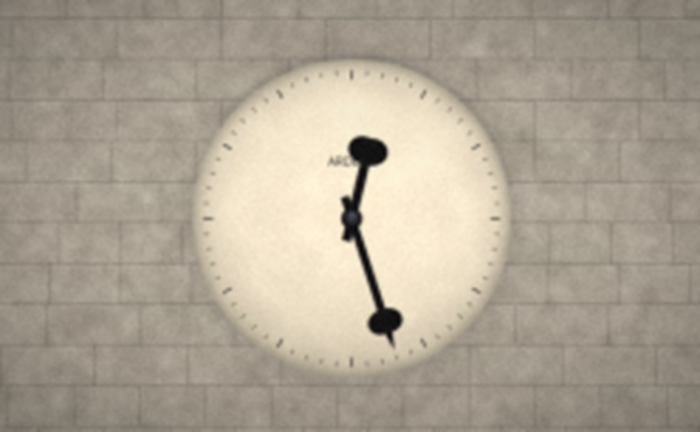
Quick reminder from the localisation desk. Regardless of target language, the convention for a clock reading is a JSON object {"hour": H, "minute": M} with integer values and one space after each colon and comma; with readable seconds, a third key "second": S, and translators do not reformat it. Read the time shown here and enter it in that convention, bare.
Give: {"hour": 12, "minute": 27}
